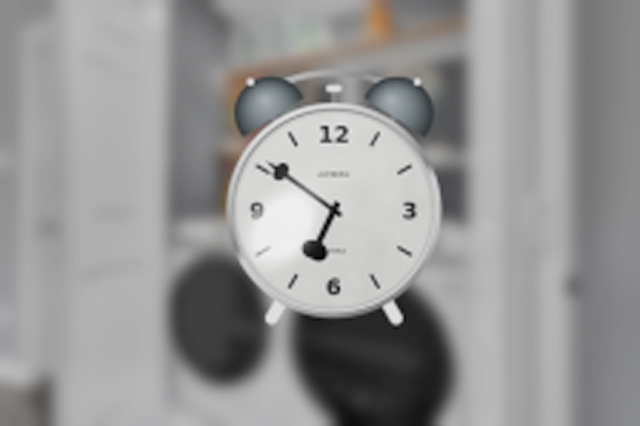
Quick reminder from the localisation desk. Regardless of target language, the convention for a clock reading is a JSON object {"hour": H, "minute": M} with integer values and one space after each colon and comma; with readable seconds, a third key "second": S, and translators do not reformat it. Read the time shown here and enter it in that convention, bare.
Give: {"hour": 6, "minute": 51}
